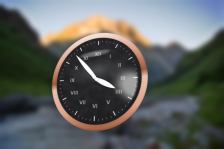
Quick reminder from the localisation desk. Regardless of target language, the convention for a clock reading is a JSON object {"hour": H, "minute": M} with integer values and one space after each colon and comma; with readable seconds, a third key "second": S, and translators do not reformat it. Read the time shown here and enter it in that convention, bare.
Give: {"hour": 3, "minute": 53}
